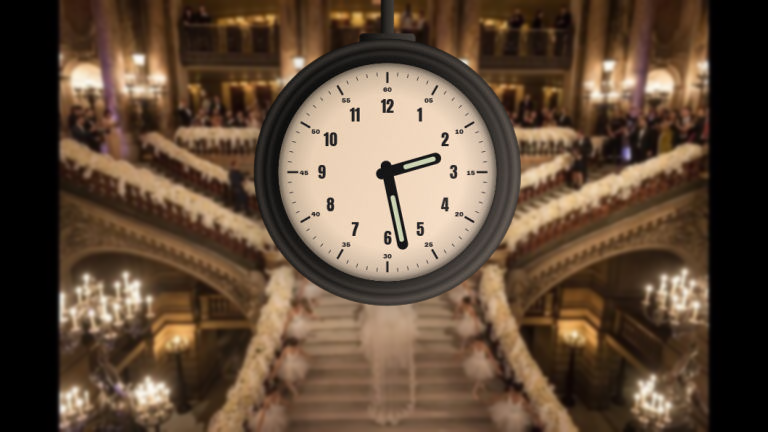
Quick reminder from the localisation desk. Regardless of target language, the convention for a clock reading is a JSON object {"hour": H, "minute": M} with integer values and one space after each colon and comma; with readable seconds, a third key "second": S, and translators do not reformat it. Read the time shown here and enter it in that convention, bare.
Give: {"hour": 2, "minute": 28}
